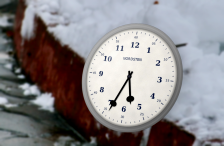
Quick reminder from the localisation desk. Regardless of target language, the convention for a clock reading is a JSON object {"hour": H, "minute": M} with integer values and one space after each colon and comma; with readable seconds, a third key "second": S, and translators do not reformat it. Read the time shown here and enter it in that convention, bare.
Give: {"hour": 5, "minute": 34}
